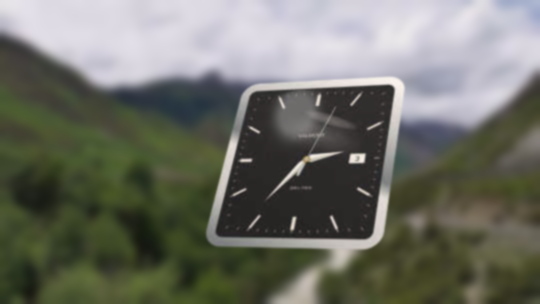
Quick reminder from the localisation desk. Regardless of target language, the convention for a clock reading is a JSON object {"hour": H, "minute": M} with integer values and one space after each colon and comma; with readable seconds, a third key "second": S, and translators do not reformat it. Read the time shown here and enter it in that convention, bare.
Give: {"hour": 2, "minute": 36, "second": 3}
